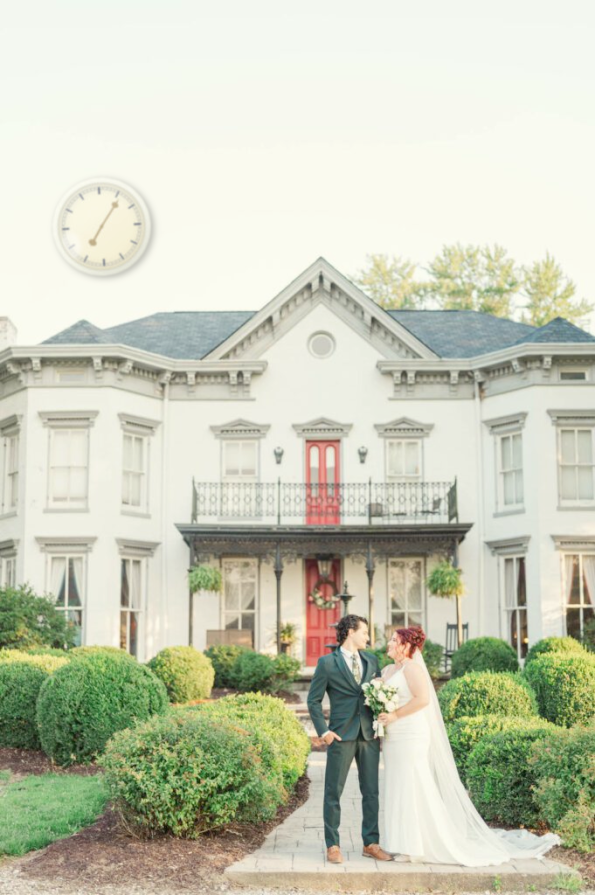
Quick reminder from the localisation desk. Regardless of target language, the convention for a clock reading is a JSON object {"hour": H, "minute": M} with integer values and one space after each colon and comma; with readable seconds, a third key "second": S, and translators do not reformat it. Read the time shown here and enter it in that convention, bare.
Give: {"hour": 7, "minute": 6}
